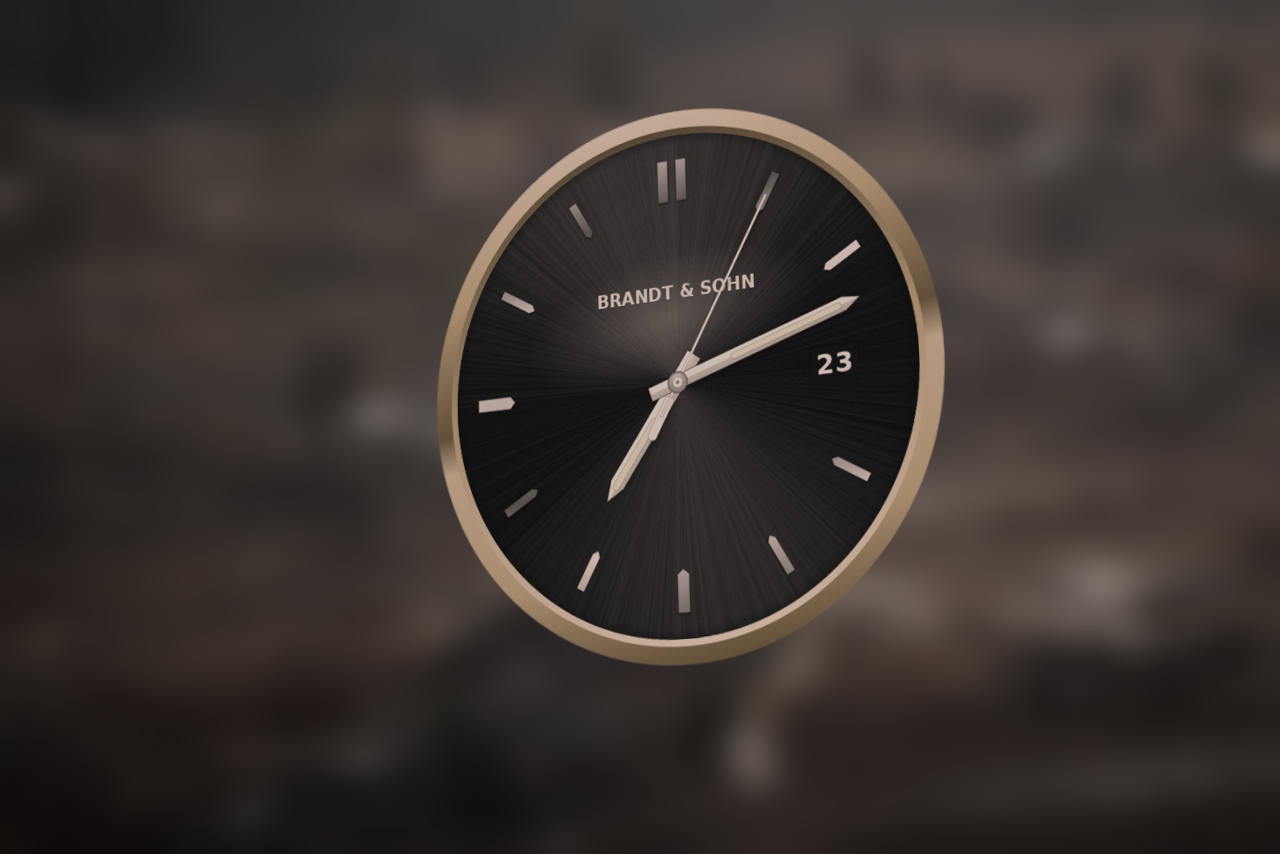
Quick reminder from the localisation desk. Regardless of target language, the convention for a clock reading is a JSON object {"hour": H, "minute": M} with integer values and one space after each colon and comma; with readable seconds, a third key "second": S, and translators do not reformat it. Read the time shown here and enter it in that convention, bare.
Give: {"hour": 7, "minute": 12, "second": 5}
